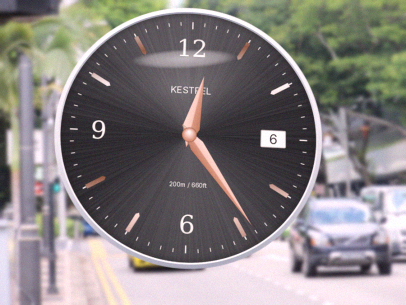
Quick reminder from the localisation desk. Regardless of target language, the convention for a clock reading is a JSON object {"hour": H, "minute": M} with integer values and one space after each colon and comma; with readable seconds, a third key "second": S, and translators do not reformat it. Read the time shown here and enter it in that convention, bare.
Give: {"hour": 12, "minute": 24}
